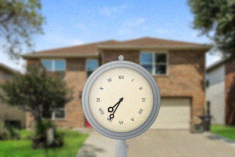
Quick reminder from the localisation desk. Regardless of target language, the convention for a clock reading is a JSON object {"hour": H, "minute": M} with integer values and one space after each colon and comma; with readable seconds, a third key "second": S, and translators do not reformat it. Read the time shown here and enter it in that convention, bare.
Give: {"hour": 7, "minute": 35}
